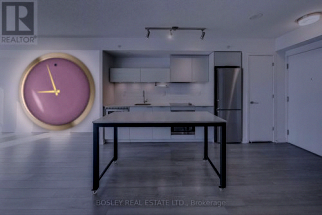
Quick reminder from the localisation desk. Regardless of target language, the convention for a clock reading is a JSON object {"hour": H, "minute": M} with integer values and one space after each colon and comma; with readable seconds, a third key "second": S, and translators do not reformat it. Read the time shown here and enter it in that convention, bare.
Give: {"hour": 8, "minute": 57}
